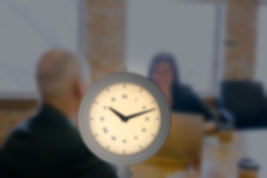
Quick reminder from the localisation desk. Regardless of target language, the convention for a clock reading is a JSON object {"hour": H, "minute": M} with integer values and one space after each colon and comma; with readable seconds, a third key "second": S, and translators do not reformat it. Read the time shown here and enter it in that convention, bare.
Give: {"hour": 10, "minute": 12}
